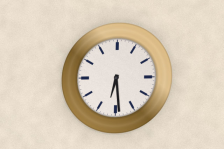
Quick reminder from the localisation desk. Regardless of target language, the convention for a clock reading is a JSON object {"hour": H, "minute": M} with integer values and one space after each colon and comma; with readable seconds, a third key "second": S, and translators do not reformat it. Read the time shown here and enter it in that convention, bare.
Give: {"hour": 6, "minute": 29}
